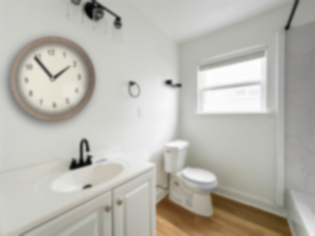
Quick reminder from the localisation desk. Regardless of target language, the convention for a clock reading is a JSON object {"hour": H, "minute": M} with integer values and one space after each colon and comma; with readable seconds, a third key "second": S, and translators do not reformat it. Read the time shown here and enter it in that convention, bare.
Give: {"hour": 1, "minute": 54}
